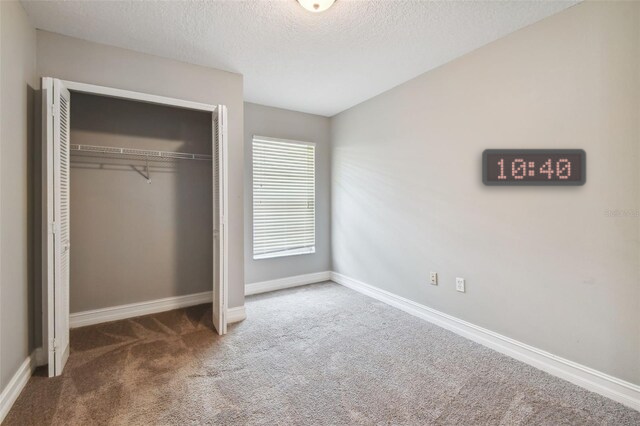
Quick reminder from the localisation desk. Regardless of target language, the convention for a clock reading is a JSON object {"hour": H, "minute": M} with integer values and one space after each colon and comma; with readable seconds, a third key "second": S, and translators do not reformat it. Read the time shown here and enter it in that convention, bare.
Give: {"hour": 10, "minute": 40}
